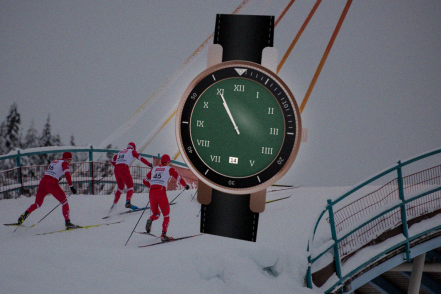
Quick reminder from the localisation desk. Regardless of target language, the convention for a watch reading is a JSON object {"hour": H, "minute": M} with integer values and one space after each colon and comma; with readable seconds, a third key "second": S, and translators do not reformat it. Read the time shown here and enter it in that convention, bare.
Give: {"hour": 10, "minute": 55}
